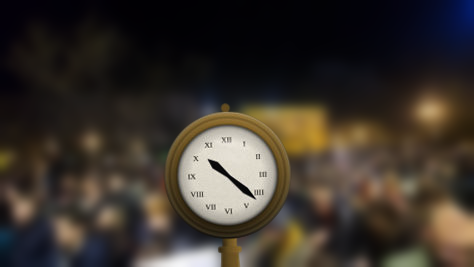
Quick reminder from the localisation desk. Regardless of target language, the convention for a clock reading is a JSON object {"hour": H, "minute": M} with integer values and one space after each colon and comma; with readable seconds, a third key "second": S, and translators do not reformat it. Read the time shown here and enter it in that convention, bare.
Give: {"hour": 10, "minute": 22}
